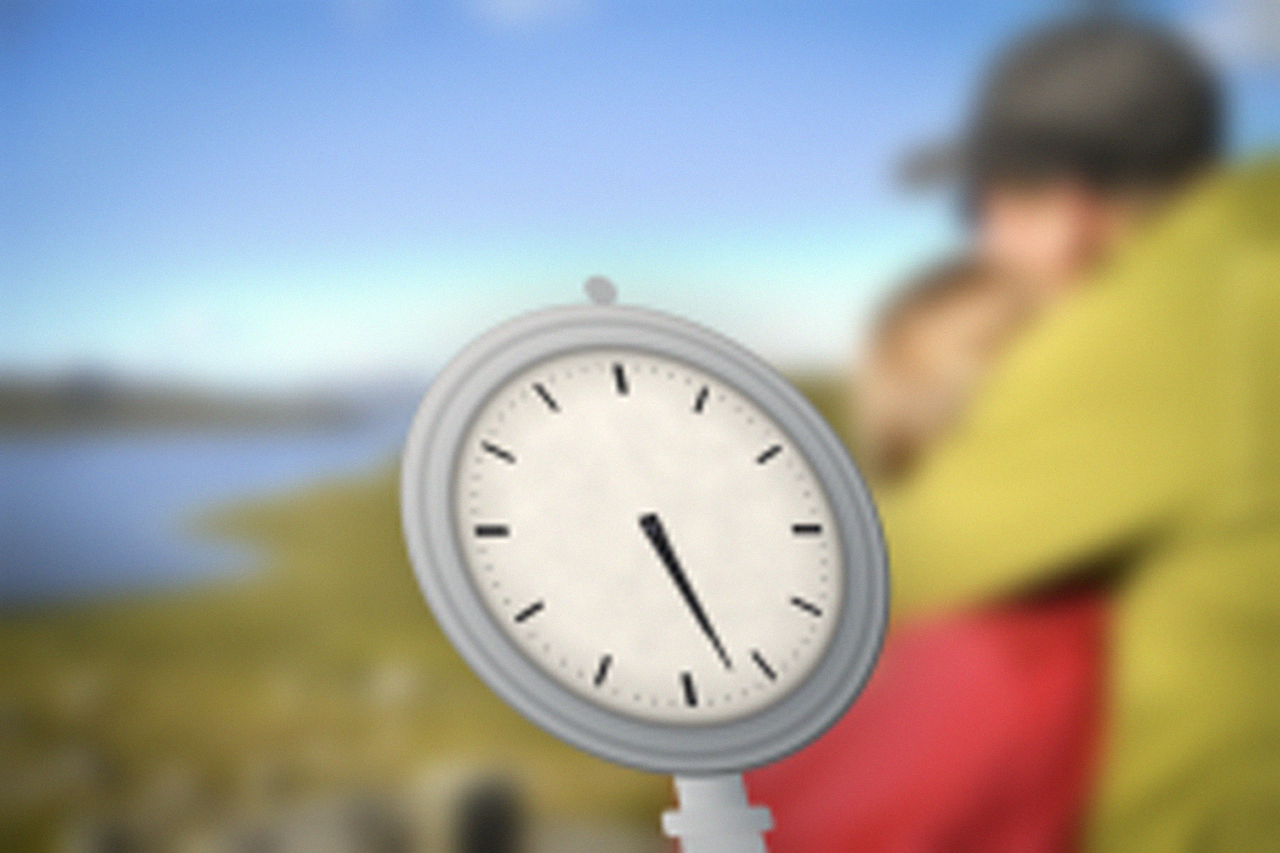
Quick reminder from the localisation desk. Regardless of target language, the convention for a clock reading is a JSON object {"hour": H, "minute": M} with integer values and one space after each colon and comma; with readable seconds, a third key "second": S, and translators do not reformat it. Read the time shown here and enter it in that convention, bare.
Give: {"hour": 5, "minute": 27}
